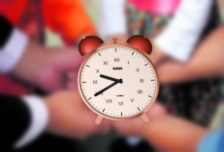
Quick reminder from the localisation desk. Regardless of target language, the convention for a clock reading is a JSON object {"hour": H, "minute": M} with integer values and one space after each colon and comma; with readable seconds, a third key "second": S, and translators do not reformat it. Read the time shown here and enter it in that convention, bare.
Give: {"hour": 9, "minute": 40}
